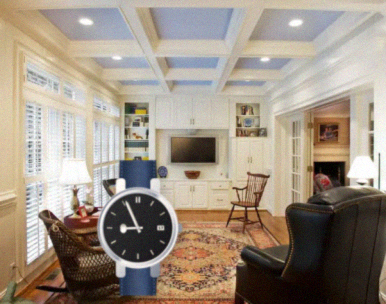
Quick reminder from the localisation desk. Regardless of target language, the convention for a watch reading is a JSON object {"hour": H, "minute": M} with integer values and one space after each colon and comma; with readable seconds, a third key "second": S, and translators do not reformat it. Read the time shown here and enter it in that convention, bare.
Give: {"hour": 8, "minute": 56}
